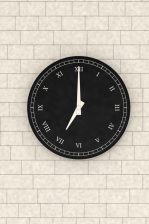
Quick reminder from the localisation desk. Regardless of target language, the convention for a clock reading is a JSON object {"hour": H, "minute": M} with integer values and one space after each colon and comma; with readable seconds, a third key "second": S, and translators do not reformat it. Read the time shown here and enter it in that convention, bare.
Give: {"hour": 7, "minute": 0}
